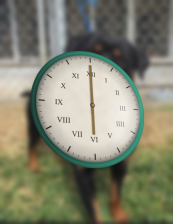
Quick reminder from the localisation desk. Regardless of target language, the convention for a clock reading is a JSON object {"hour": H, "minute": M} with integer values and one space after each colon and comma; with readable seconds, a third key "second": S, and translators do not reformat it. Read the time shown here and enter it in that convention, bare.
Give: {"hour": 6, "minute": 0}
